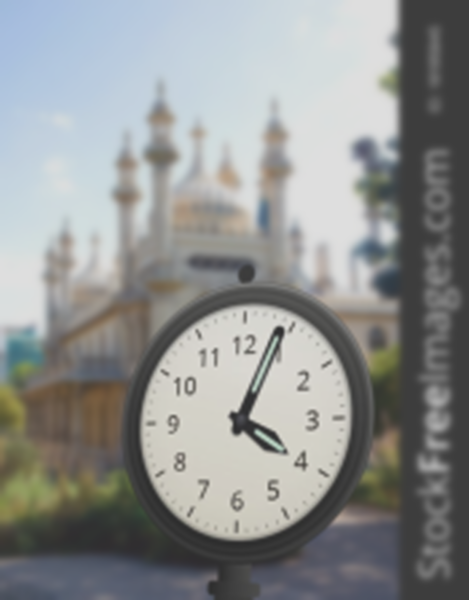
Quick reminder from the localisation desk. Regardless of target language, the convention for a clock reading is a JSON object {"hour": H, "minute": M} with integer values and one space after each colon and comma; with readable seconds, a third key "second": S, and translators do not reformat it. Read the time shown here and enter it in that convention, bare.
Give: {"hour": 4, "minute": 4}
